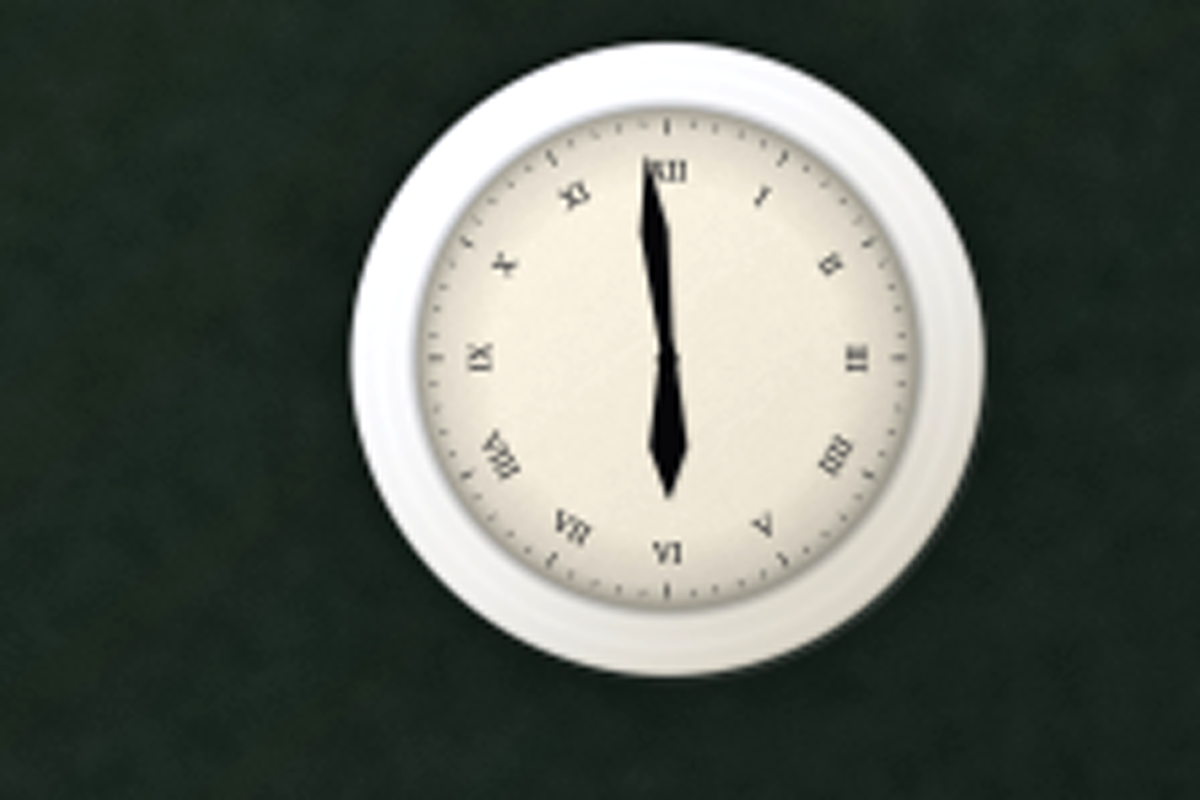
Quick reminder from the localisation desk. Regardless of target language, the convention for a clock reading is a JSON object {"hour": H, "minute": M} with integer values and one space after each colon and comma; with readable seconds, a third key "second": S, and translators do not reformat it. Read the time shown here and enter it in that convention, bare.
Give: {"hour": 5, "minute": 59}
